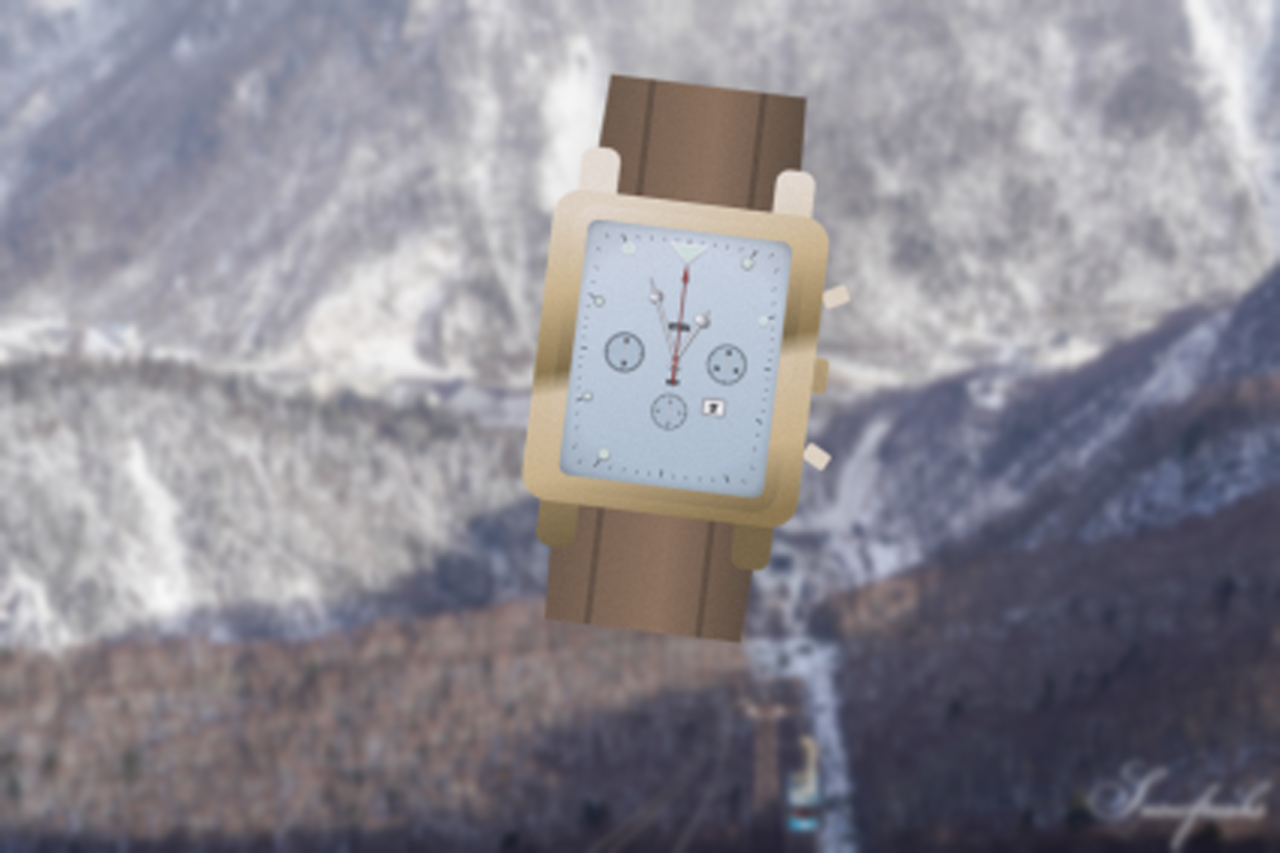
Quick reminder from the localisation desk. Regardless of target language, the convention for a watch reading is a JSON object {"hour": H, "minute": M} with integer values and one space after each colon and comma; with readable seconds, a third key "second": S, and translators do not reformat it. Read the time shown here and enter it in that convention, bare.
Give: {"hour": 12, "minute": 56}
